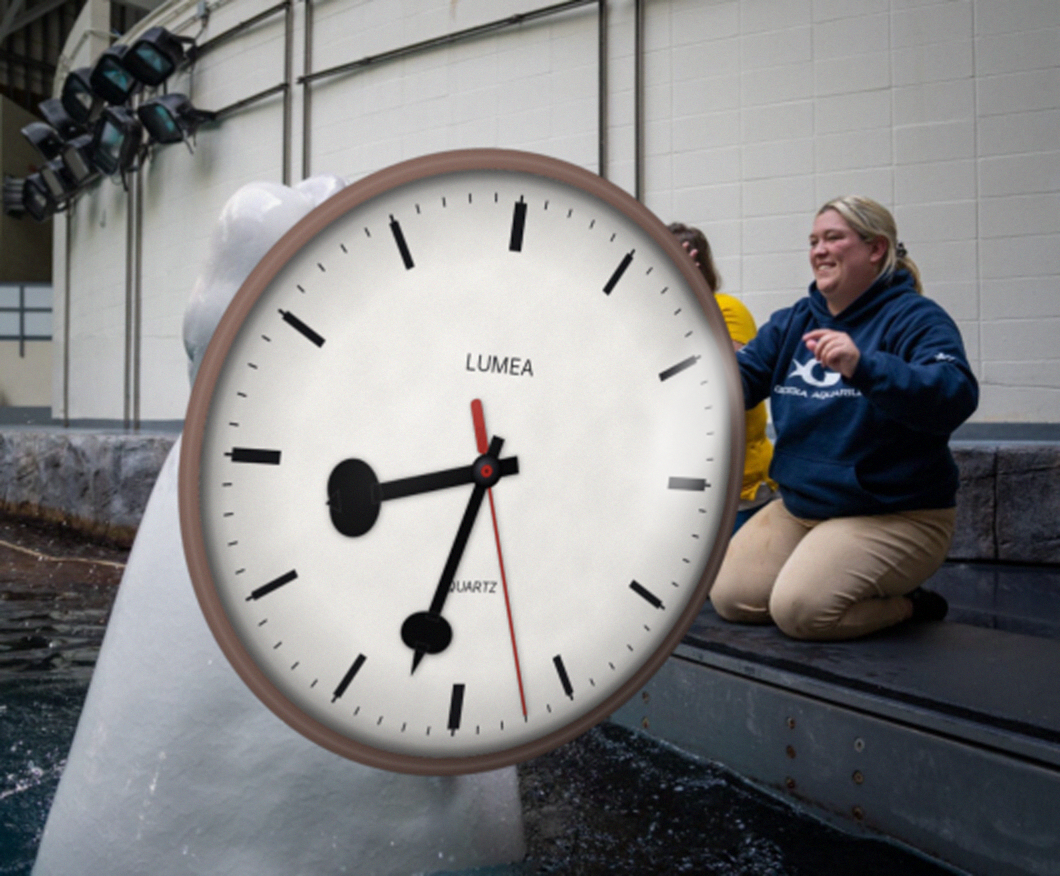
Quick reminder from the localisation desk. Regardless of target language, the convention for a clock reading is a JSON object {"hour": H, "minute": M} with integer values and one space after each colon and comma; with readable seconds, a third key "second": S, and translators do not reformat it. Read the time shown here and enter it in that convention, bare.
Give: {"hour": 8, "minute": 32, "second": 27}
